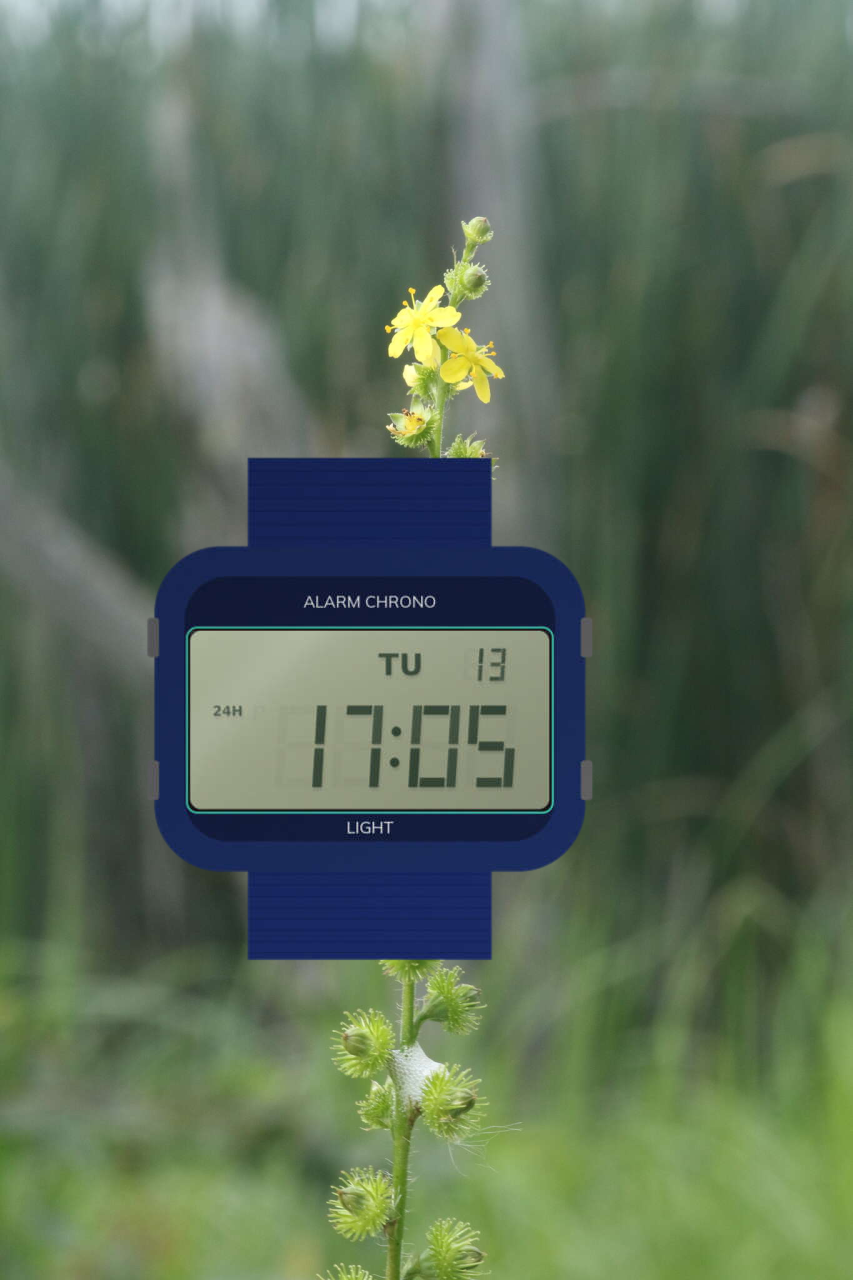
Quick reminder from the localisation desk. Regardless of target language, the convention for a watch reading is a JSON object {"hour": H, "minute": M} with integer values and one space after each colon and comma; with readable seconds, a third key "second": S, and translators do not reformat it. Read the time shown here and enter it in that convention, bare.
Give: {"hour": 17, "minute": 5}
